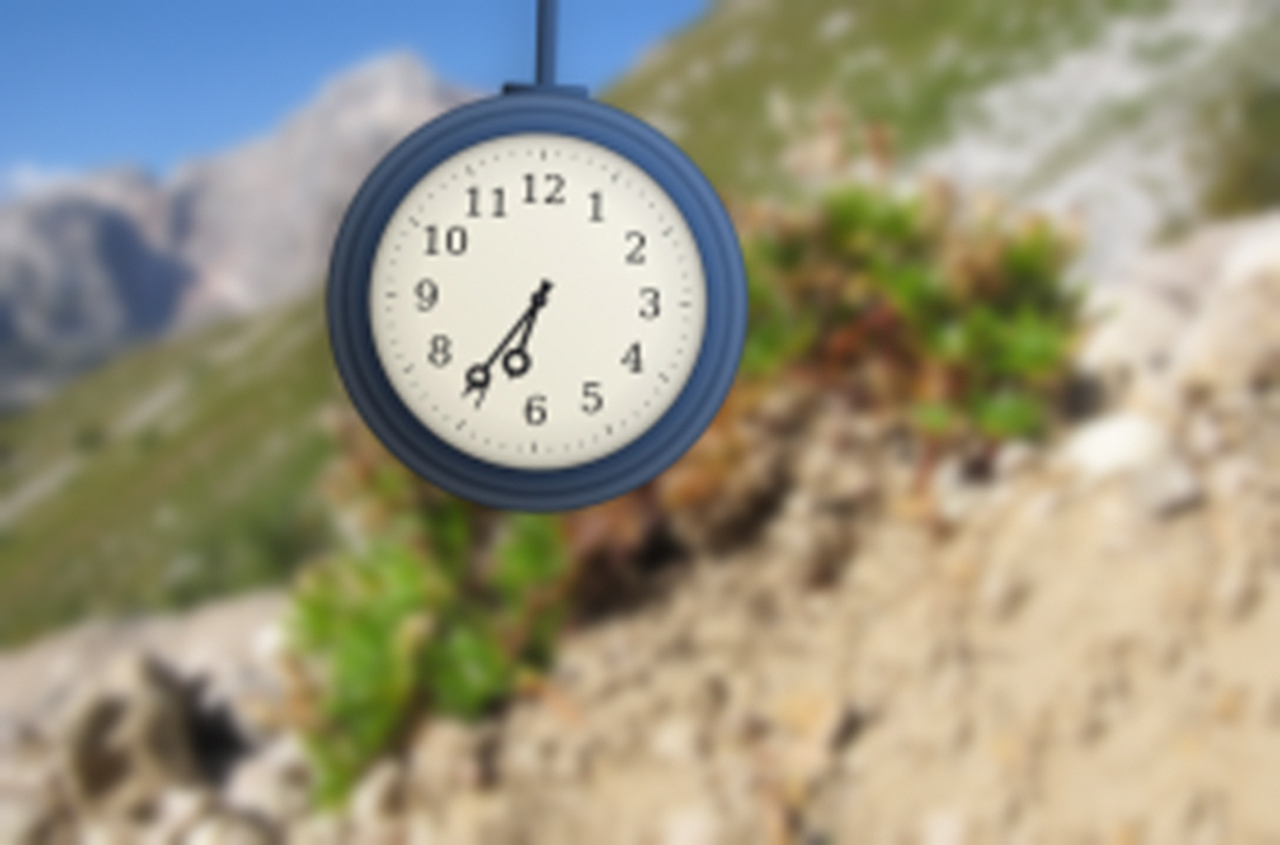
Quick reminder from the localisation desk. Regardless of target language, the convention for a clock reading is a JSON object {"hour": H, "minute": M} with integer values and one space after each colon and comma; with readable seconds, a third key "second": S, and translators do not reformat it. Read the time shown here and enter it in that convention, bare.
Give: {"hour": 6, "minute": 36}
